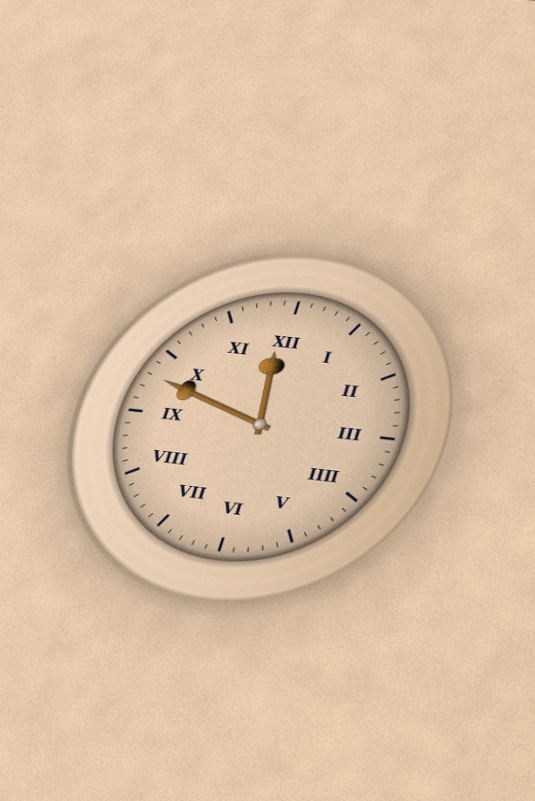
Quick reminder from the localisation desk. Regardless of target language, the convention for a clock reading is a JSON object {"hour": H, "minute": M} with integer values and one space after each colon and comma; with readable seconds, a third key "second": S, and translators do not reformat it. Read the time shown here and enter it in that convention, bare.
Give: {"hour": 11, "minute": 48}
